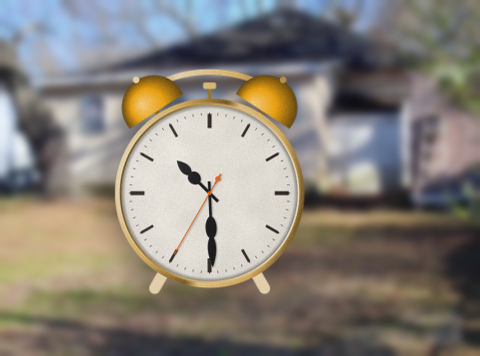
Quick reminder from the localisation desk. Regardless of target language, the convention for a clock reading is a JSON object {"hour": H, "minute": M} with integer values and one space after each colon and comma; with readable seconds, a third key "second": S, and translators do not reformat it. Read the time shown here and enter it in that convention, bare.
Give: {"hour": 10, "minute": 29, "second": 35}
